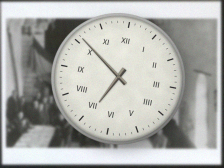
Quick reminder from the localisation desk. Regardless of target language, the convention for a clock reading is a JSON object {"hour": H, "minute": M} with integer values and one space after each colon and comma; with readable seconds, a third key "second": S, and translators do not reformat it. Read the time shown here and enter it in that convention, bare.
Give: {"hour": 6, "minute": 51}
